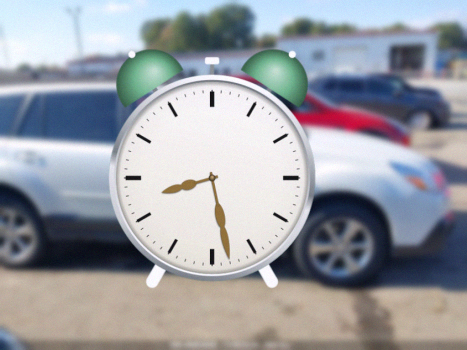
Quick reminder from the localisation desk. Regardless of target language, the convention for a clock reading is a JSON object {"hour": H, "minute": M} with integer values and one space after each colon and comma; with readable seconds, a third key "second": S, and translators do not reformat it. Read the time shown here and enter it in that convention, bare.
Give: {"hour": 8, "minute": 28}
